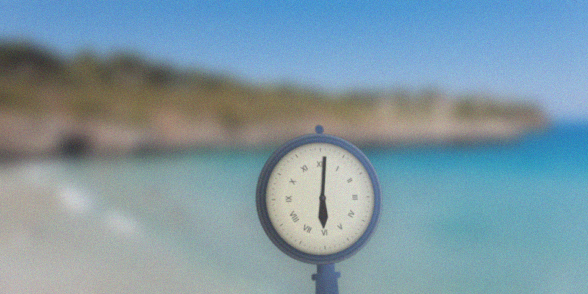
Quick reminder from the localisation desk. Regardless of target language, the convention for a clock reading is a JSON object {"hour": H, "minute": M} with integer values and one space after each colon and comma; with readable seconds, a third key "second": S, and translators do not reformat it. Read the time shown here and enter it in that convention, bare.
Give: {"hour": 6, "minute": 1}
